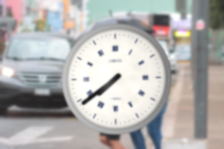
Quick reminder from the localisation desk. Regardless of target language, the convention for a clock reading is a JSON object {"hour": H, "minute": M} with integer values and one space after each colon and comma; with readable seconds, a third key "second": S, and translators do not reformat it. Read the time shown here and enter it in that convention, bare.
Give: {"hour": 7, "minute": 39}
